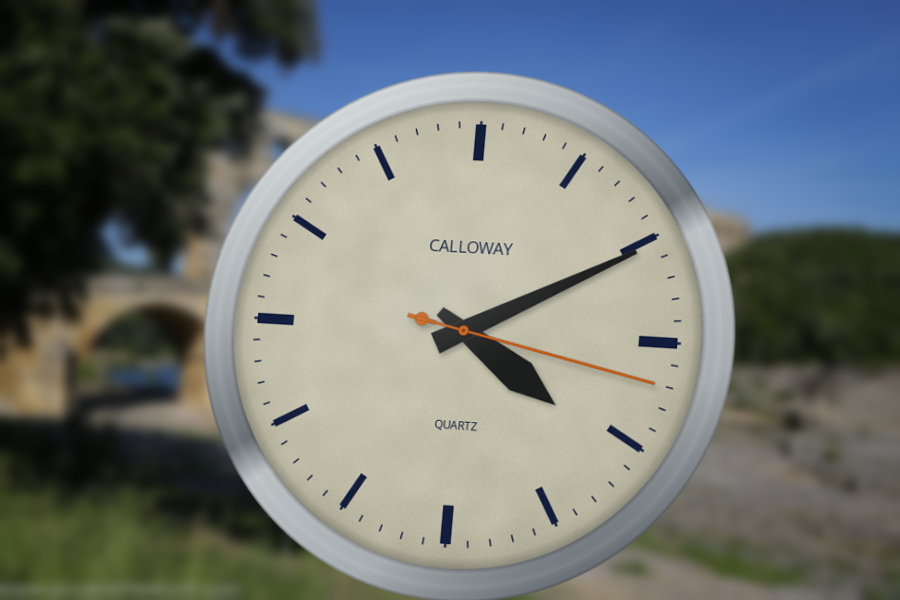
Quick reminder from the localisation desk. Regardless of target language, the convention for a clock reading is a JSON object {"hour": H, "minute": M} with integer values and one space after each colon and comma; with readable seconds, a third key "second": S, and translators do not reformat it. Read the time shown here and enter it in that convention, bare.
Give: {"hour": 4, "minute": 10, "second": 17}
